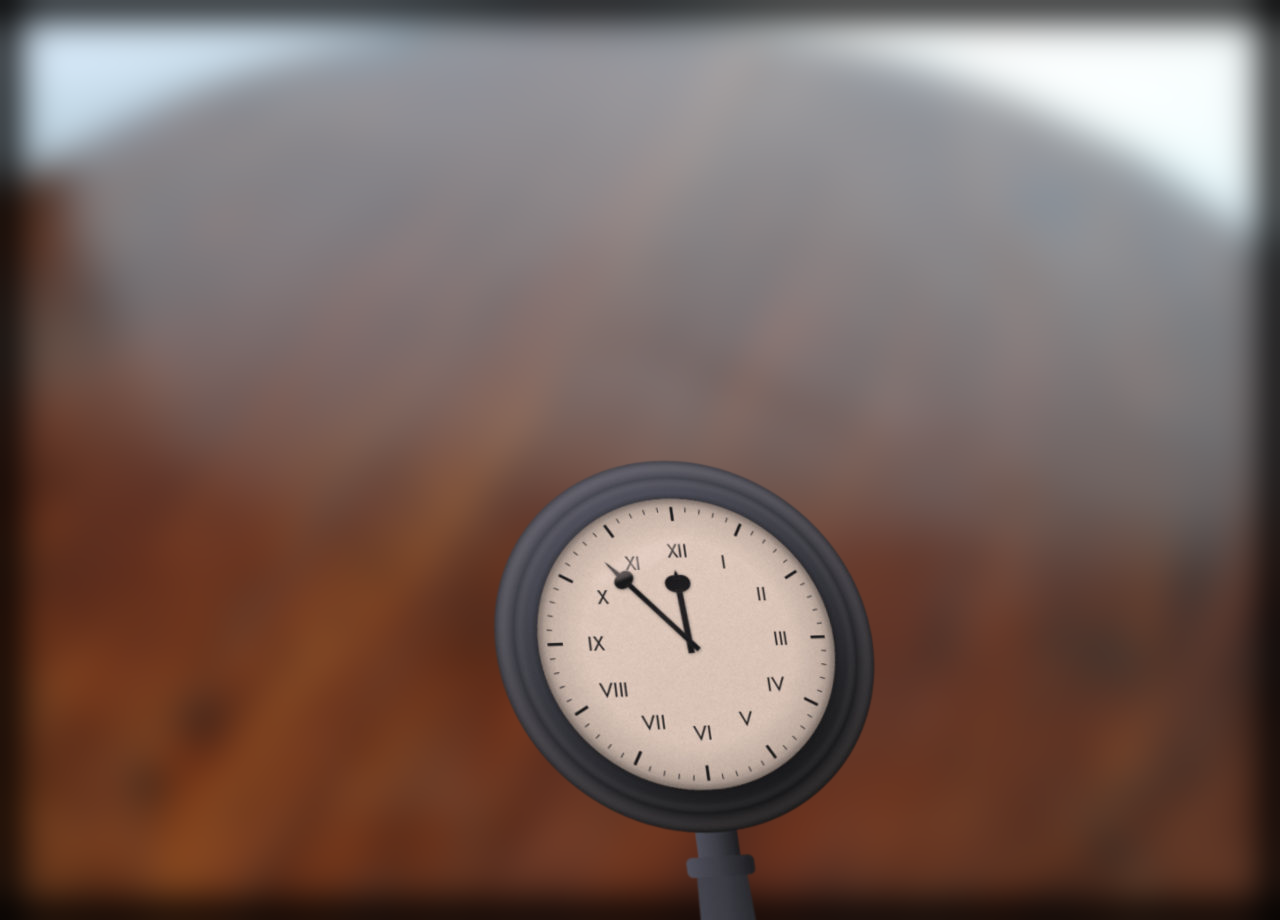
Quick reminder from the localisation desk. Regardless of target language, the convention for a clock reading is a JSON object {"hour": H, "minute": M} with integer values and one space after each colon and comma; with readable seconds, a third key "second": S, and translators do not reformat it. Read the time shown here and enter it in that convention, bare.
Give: {"hour": 11, "minute": 53}
